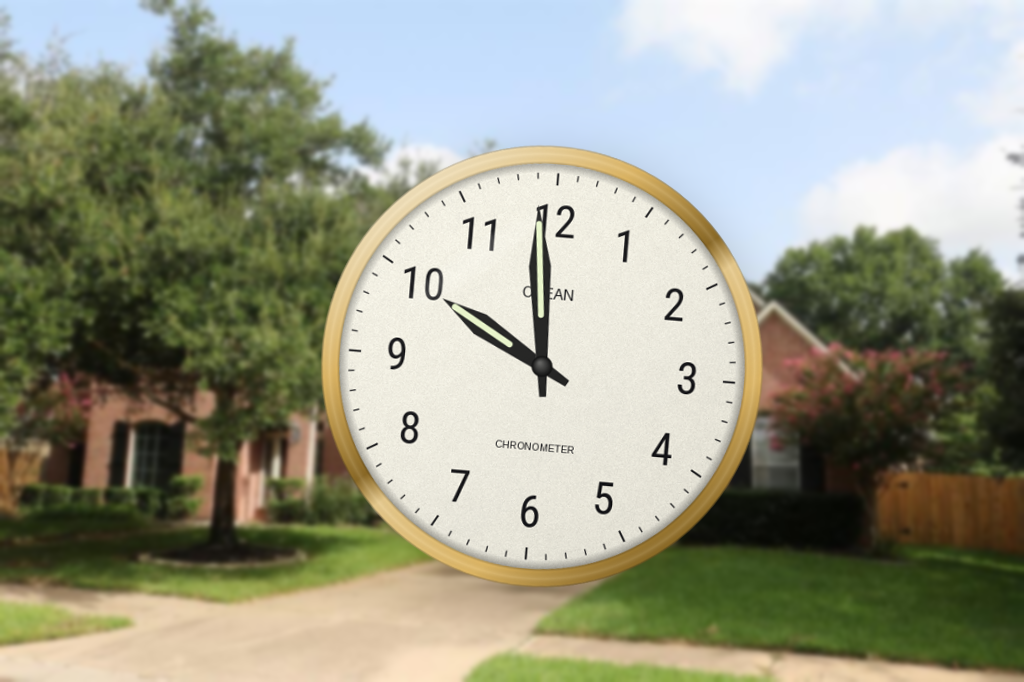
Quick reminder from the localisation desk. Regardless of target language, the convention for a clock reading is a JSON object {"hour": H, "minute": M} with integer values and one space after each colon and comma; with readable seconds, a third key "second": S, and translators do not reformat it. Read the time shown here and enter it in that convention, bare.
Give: {"hour": 9, "minute": 59}
